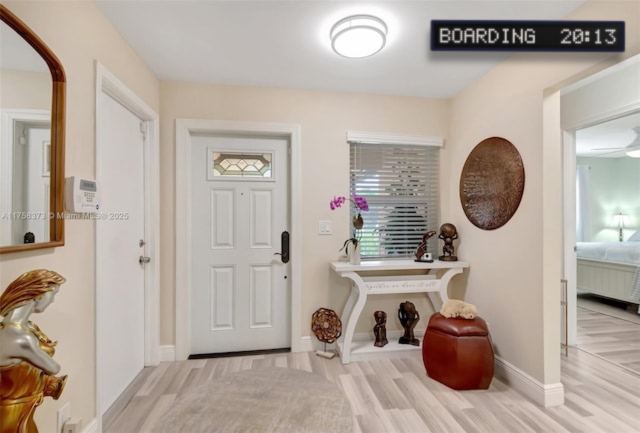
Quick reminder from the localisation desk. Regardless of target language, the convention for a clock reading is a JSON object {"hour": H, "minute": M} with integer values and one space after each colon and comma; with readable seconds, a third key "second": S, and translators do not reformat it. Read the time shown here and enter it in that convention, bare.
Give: {"hour": 20, "minute": 13}
